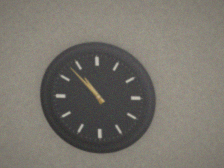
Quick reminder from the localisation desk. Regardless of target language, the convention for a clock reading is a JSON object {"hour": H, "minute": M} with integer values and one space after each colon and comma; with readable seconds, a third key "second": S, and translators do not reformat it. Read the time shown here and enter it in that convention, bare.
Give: {"hour": 10, "minute": 53}
